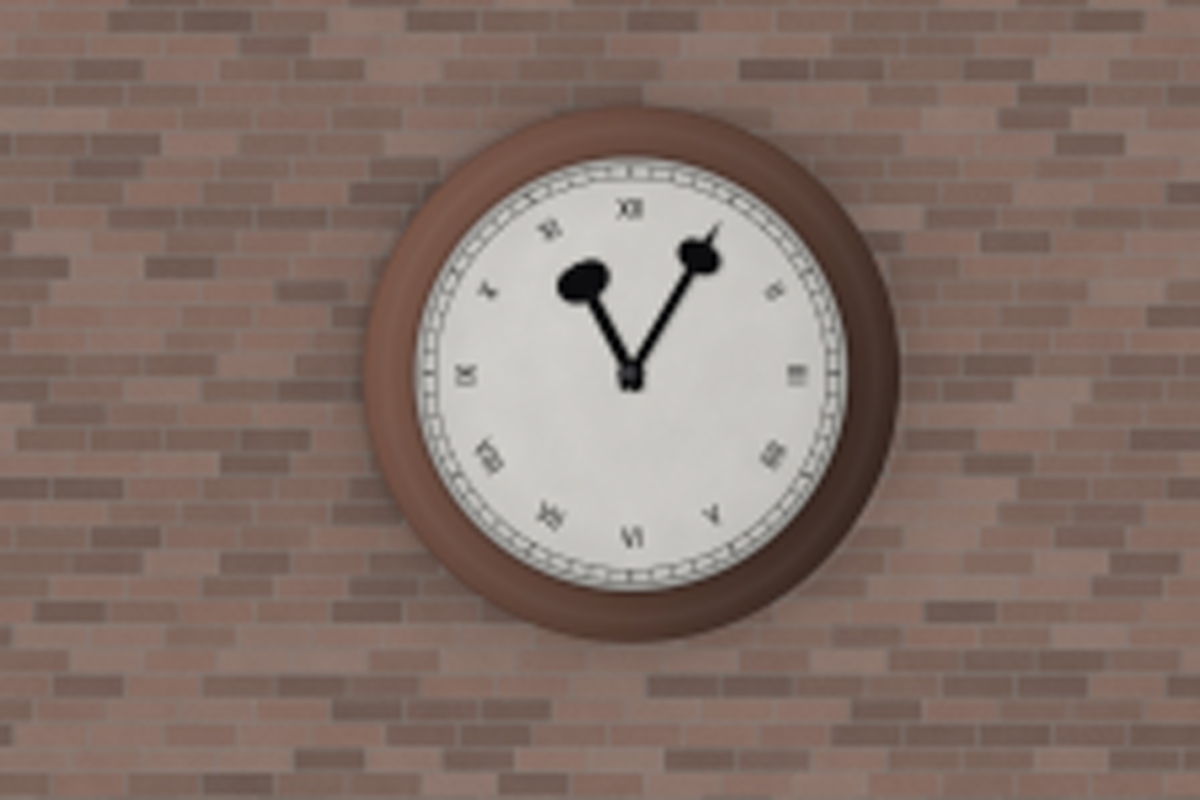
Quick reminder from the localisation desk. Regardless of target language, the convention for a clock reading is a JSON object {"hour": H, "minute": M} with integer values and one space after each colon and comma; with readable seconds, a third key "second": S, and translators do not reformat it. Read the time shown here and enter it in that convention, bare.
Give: {"hour": 11, "minute": 5}
